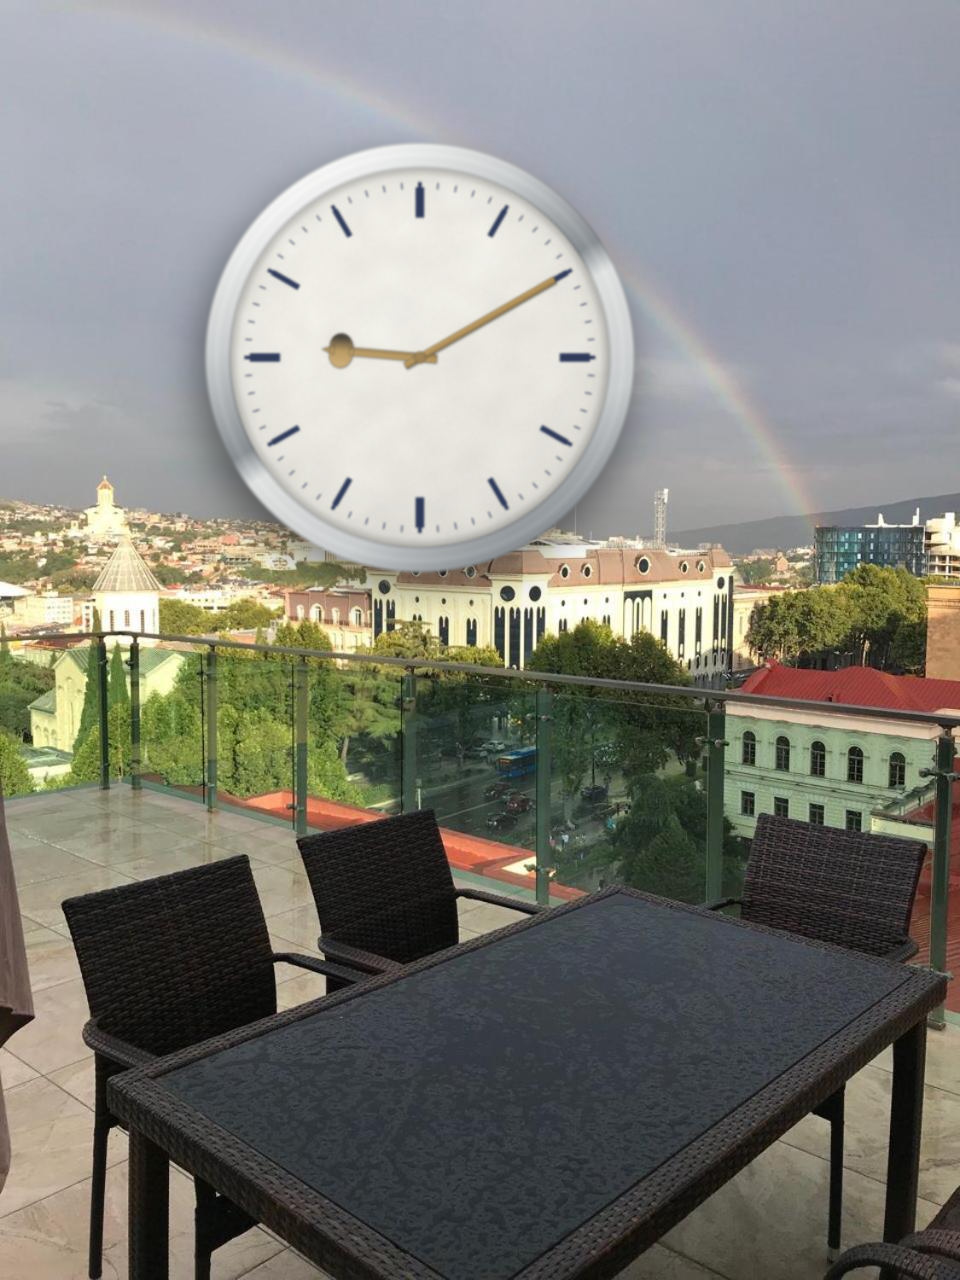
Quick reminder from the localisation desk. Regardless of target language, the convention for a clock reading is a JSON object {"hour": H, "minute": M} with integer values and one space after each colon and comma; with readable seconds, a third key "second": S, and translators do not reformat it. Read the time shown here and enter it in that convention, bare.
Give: {"hour": 9, "minute": 10}
